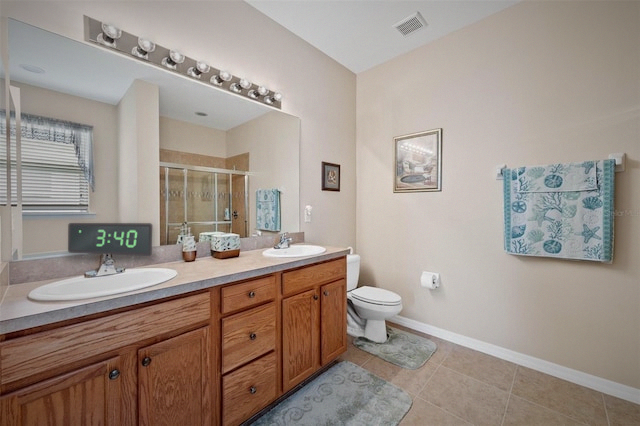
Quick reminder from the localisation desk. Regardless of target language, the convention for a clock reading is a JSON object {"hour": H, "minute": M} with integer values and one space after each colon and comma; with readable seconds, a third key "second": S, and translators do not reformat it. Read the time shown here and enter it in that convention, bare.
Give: {"hour": 3, "minute": 40}
